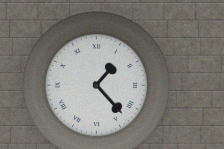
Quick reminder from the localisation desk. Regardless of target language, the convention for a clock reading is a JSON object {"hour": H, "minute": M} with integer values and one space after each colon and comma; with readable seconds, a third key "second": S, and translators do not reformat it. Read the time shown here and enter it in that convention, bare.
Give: {"hour": 1, "minute": 23}
